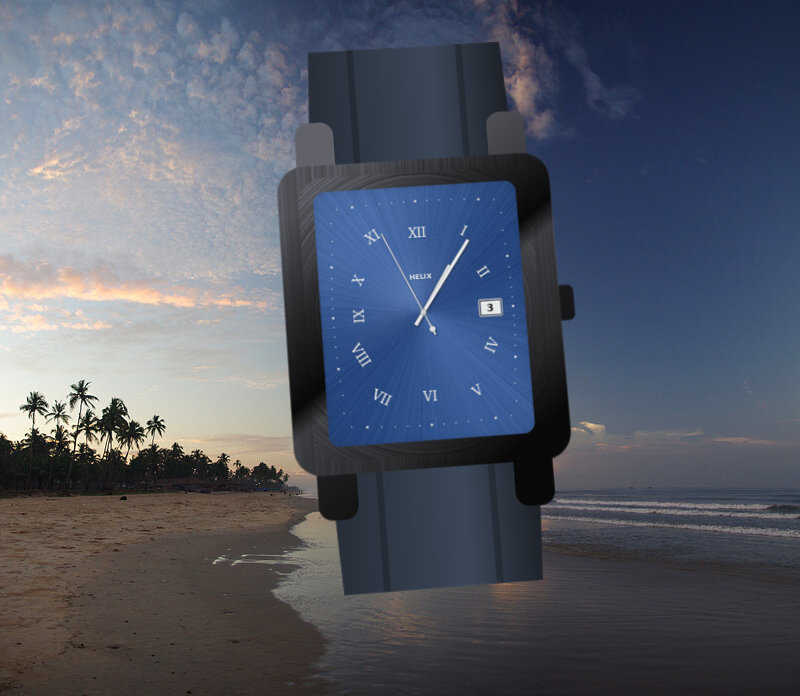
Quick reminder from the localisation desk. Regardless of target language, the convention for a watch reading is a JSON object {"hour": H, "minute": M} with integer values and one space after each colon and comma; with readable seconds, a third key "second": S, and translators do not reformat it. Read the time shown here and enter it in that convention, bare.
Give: {"hour": 1, "minute": 5, "second": 56}
